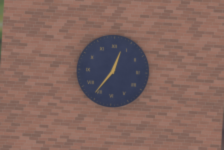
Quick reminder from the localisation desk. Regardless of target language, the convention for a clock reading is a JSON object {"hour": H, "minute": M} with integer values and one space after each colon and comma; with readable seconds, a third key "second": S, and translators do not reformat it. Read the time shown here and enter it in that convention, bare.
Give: {"hour": 12, "minute": 36}
